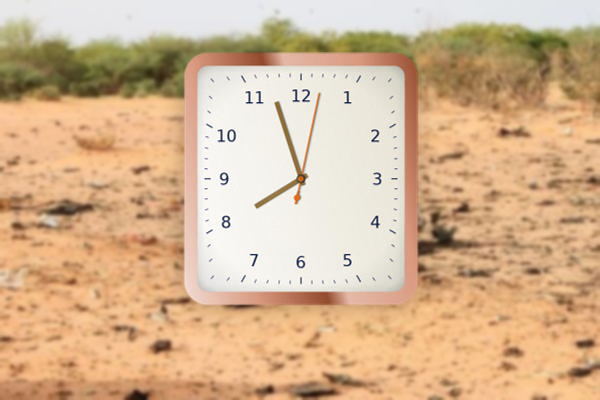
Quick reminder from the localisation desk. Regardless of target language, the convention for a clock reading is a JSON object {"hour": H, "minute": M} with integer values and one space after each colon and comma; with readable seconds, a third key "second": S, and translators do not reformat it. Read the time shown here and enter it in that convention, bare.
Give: {"hour": 7, "minute": 57, "second": 2}
